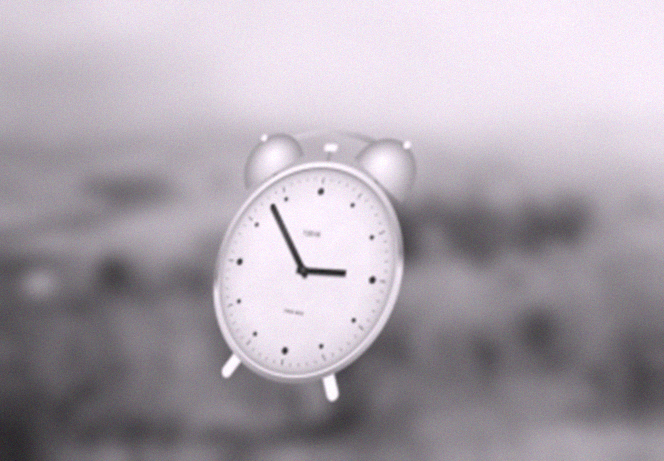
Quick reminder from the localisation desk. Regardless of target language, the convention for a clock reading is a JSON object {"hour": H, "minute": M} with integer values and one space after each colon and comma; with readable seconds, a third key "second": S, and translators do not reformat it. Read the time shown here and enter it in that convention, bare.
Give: {"hour": 2, "minute": 53}
